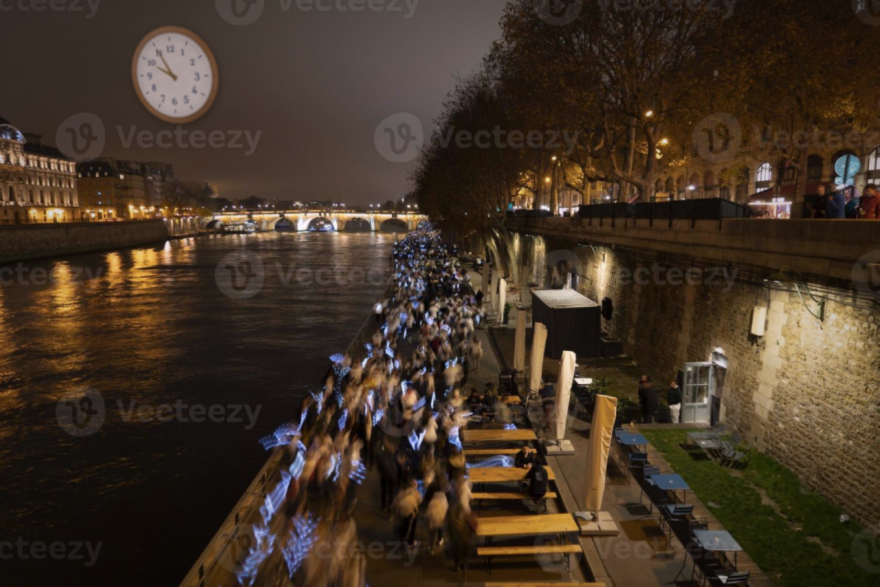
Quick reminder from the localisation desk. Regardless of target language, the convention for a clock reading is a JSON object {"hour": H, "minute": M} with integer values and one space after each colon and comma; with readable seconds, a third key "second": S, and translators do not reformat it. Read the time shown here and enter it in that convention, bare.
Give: {"hour": 9, "minute": 55}
